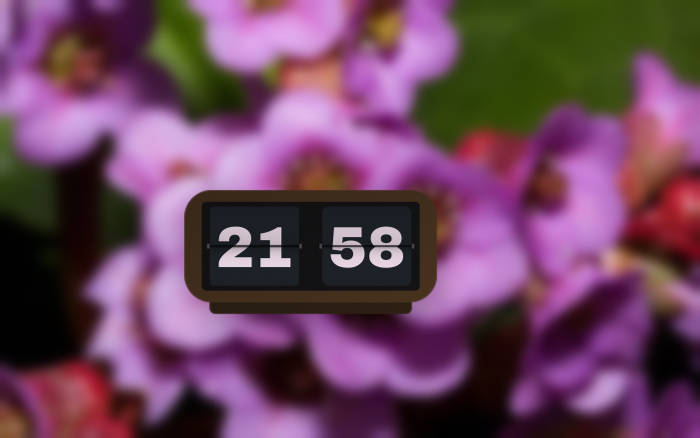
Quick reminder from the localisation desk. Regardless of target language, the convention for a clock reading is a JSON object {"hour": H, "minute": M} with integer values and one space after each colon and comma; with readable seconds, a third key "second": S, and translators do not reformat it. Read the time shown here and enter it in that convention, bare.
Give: {"hour": 21, "minute": 58}
